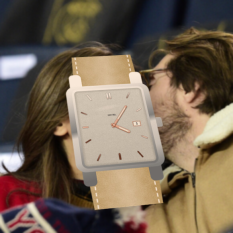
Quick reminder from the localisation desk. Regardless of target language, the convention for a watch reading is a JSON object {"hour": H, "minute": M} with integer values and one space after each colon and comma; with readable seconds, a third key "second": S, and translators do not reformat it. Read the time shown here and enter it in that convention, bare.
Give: {"hour": 4, "minute": 6}
